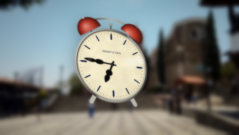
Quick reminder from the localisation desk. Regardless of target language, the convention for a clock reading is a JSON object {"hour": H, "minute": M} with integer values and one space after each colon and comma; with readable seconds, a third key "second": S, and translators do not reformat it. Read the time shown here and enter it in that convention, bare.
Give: {"hour": 6, "minute": 46}
